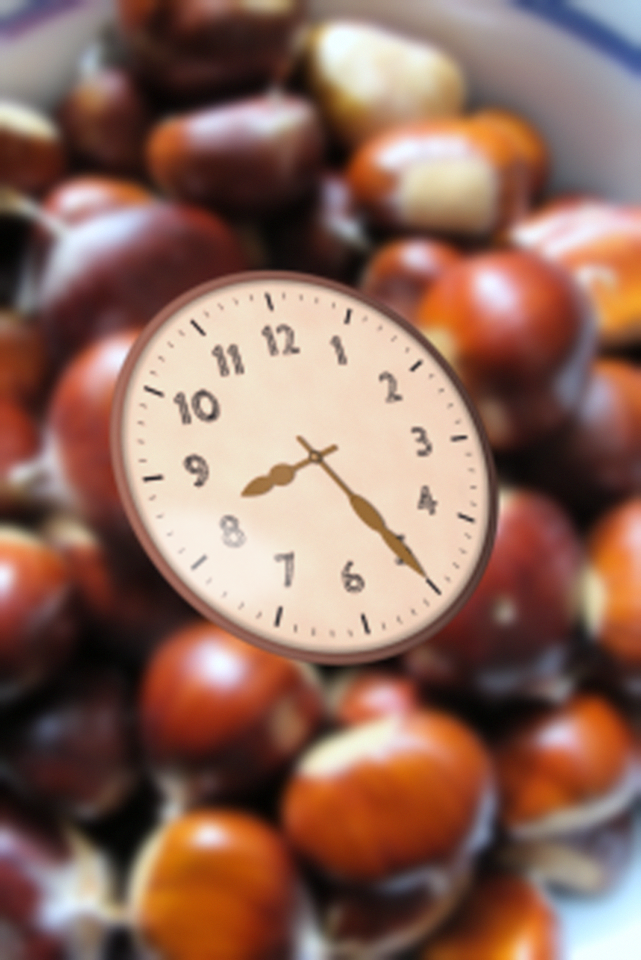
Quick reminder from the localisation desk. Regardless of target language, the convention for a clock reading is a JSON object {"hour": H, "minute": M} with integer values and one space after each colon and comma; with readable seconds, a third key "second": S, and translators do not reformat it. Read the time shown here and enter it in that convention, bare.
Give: {"hour": 8, "minute": 25}
